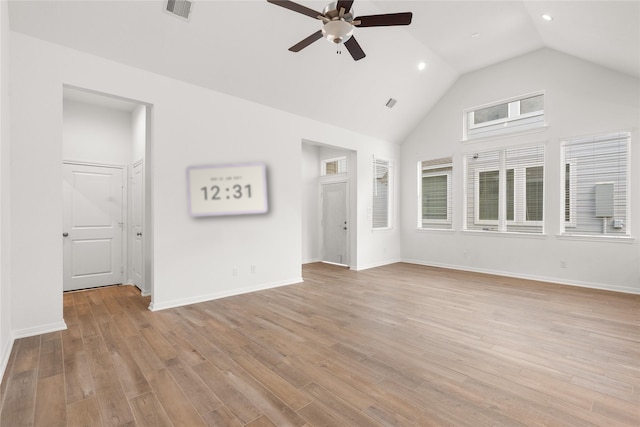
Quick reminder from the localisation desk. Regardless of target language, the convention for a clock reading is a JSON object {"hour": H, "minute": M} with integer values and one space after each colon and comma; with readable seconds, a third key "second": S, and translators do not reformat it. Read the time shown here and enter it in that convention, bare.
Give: {"hour": 12, "minute": 31}
